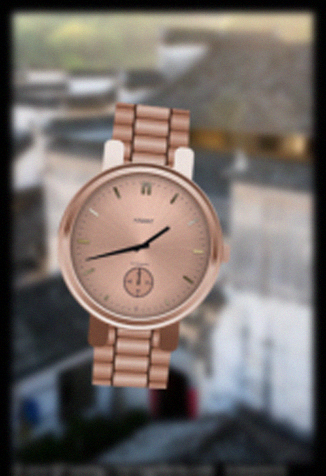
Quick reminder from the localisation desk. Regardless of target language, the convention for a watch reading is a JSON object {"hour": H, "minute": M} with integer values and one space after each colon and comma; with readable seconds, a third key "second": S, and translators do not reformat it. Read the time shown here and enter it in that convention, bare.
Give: {"hour": 1, "minute": 42}
